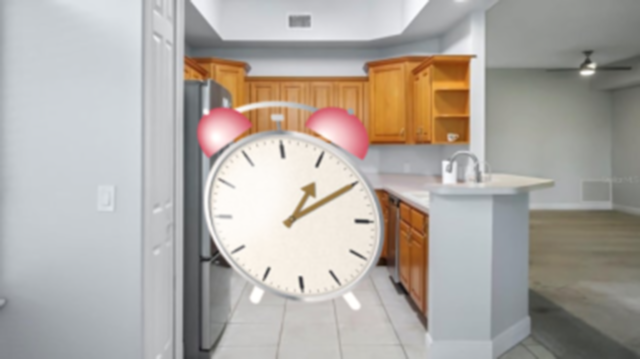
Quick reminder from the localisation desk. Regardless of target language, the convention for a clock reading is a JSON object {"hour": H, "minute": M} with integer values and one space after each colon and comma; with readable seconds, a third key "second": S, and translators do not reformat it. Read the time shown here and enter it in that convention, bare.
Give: {"hour": 1, "minute": 10}
